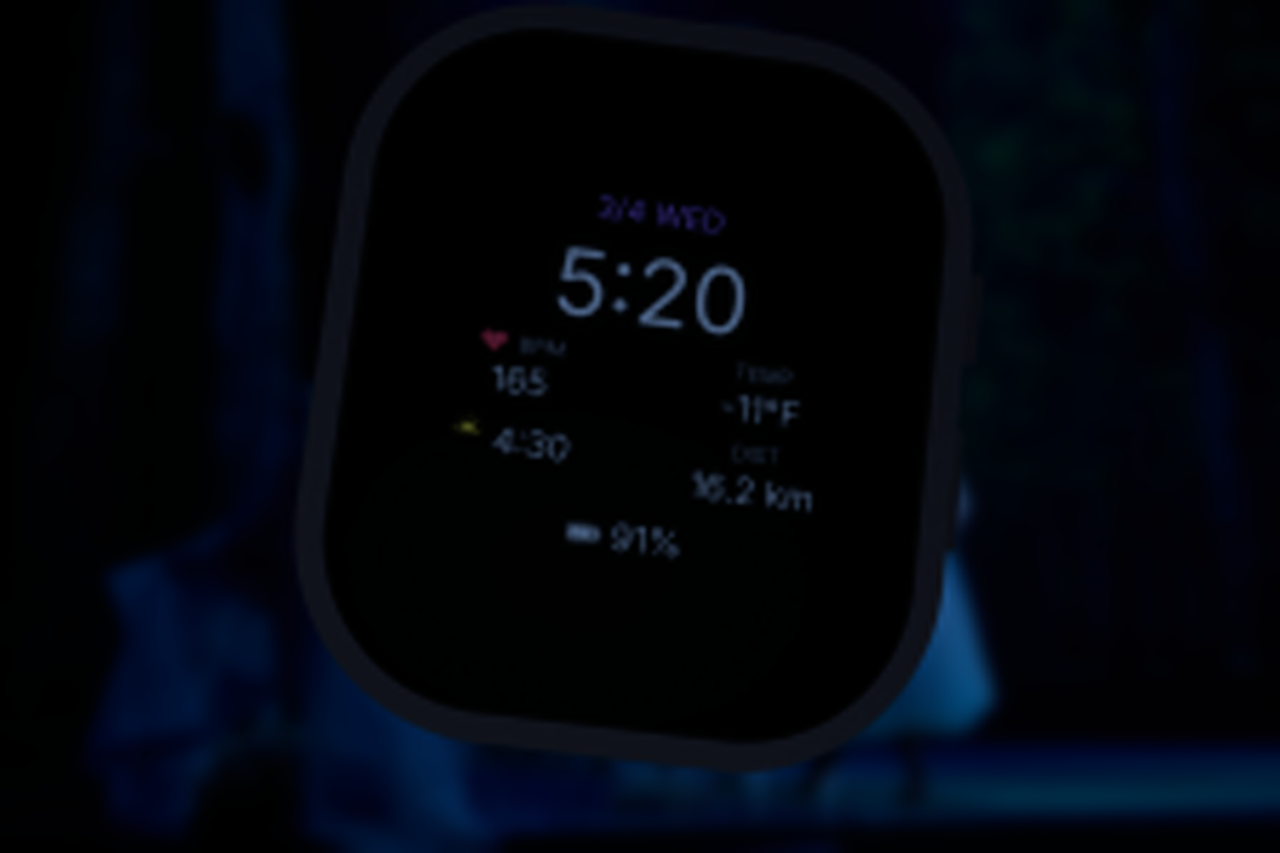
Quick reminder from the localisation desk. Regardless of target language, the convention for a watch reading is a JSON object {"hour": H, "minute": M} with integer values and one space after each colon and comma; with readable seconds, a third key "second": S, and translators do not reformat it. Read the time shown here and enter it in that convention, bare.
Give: {"hour": 5, "minute": 20}
